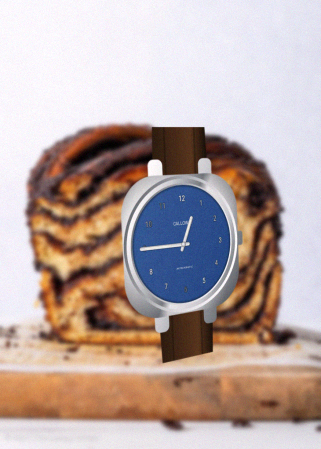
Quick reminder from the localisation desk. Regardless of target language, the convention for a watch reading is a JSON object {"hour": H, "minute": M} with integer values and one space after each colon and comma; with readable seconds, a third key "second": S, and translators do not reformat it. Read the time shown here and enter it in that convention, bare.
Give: {"hour": 12, "minute": 45}
